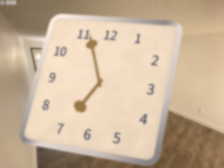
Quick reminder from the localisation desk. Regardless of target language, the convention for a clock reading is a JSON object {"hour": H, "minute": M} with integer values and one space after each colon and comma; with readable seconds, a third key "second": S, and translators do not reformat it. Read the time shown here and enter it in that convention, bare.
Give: {"hour": 6, "minute": 56}
